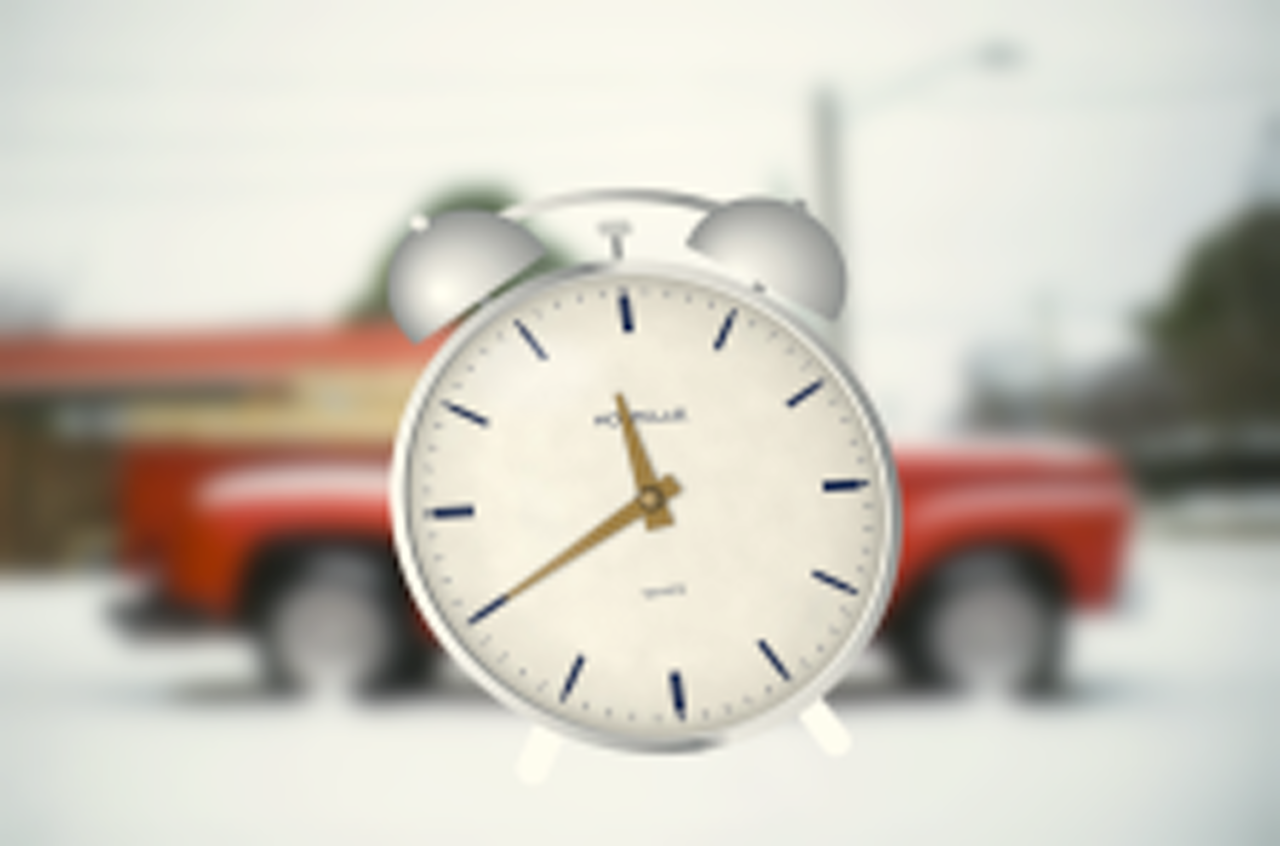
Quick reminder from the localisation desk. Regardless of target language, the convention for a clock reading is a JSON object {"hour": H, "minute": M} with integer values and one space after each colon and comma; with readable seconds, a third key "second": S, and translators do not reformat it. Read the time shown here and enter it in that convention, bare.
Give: {"hour": 11, "minute": 40}
